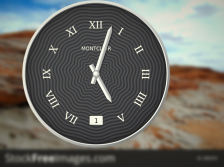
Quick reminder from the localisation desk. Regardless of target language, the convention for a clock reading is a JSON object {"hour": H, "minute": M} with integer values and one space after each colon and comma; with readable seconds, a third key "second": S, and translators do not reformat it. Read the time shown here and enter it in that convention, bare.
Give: {"hour": 5, "minute": 3}
